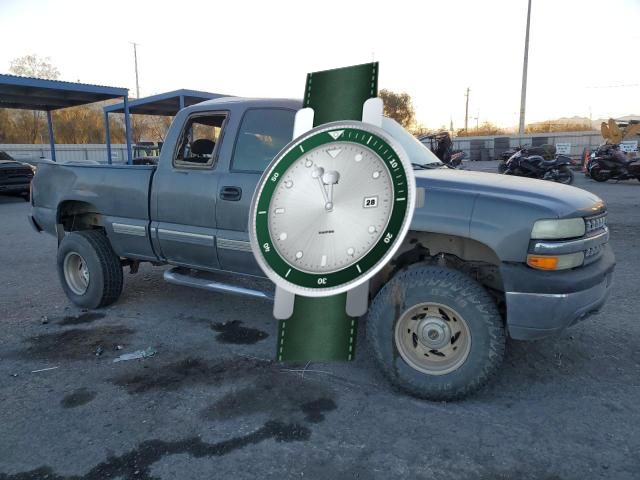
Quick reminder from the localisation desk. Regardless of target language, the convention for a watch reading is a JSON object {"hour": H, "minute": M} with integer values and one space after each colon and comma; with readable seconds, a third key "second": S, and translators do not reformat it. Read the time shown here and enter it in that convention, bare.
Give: {"hour": 11, "minute": 56}
